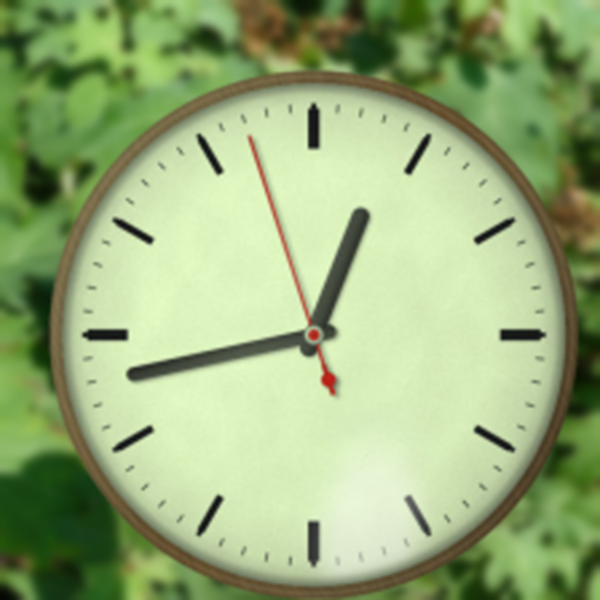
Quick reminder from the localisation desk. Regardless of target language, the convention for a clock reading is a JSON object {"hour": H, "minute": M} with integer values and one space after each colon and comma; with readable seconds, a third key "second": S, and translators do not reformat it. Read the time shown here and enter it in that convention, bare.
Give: {"hour": 12, "minute": 42, "second": 57}
